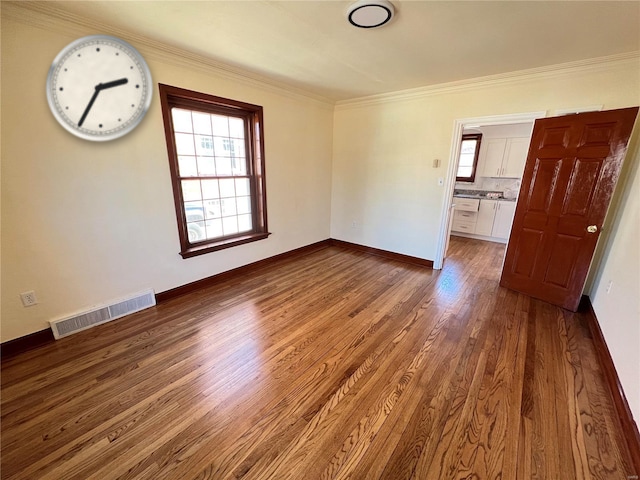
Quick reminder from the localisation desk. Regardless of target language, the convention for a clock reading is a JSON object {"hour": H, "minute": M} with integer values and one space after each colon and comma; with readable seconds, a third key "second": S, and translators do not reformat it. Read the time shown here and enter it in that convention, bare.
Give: {"hour": 2, "minute": 35}
